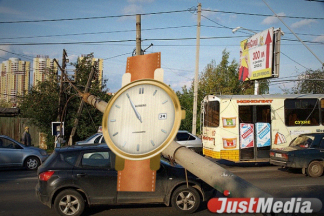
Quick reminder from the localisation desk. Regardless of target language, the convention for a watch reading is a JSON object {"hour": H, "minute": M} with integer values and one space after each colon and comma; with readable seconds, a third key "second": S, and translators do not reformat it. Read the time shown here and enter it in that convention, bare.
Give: {"hour": 10, "minute": 55}
